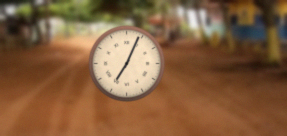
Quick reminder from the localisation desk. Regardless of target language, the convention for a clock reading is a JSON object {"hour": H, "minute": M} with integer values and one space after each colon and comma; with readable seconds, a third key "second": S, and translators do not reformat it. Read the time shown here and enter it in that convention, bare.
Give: {"hour": 7, "minute": 4}
